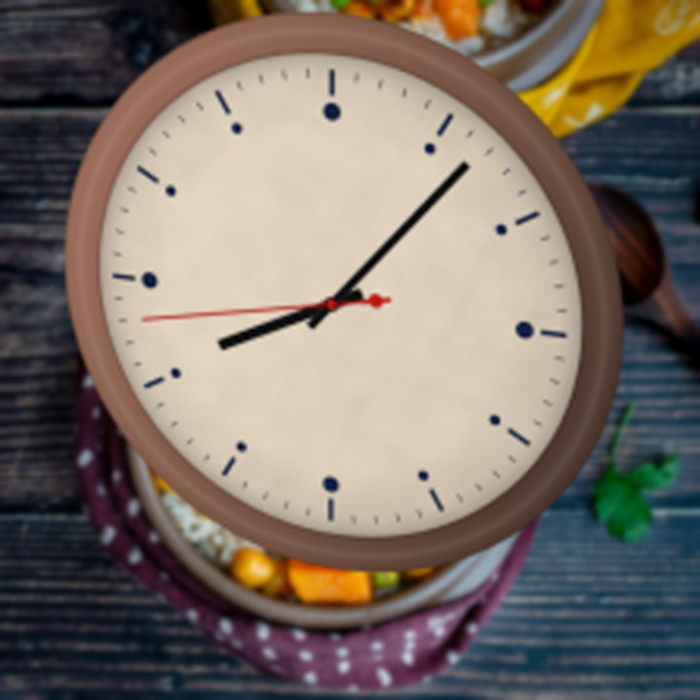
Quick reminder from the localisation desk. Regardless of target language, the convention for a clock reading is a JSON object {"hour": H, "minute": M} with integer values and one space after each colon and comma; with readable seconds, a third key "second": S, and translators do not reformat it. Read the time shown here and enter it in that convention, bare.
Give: {"hour": 8, "minute": 6, "second": 43}
